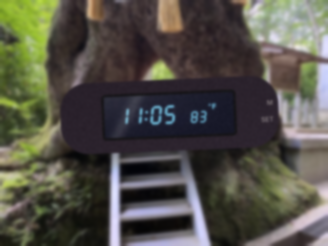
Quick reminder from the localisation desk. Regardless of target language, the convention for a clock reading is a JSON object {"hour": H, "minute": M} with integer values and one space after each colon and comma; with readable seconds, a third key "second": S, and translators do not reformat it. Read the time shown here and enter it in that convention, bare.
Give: {"hour": 11, "minute": 5}
